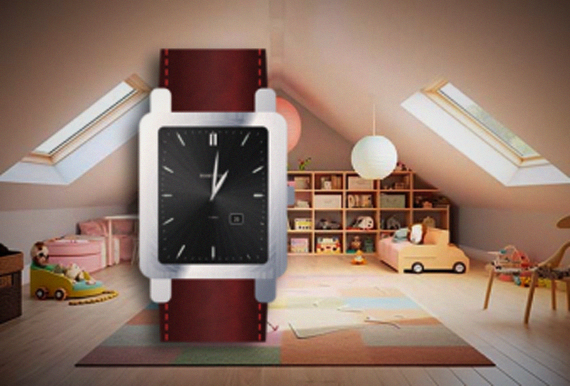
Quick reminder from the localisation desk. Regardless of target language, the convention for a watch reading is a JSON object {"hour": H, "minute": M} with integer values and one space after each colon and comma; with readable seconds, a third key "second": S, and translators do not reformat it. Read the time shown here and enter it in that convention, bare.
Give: {"hour": 1, "minute": 1}
